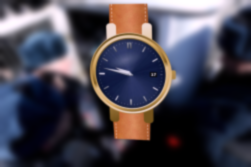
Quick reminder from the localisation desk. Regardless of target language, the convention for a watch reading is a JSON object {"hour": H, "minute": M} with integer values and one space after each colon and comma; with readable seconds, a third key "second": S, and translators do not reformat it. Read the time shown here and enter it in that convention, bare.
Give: {"hour": 9, "minute": 47}
